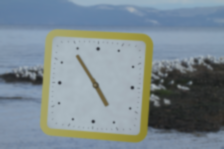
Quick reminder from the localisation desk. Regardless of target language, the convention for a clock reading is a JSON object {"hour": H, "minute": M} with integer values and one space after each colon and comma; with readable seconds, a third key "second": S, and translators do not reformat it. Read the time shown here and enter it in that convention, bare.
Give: {"hour": 4, "minute": 54}
